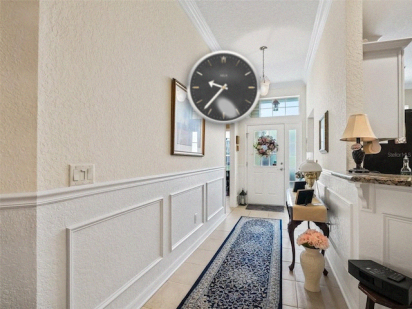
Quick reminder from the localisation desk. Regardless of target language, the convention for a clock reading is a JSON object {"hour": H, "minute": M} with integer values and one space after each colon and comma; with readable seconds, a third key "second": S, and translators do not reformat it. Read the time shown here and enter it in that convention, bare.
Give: {"hour": 9, "minute": 37}
